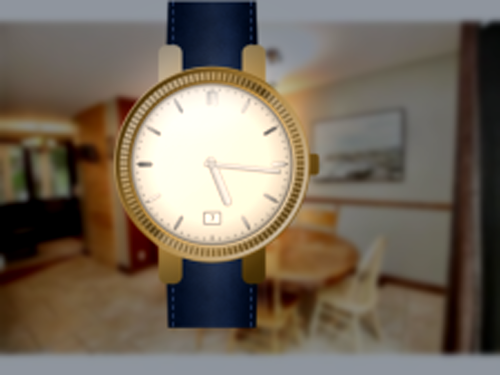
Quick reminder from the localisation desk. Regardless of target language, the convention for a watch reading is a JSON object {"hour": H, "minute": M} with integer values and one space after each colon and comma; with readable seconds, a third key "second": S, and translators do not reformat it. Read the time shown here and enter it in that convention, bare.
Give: {"hour": 5, "minute": 16}
